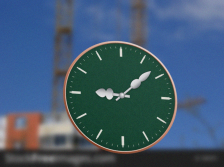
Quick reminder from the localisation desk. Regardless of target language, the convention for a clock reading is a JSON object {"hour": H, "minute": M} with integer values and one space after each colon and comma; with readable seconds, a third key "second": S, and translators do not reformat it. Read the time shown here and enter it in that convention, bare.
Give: {"hour": 9, "minute": 8}
